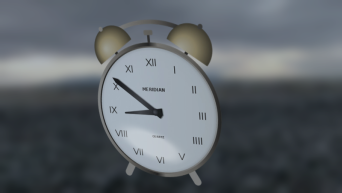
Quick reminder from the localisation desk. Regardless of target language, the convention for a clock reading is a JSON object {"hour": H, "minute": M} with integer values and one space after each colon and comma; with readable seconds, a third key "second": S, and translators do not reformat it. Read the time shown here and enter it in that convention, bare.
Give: {"hour": 8, "minute": 51}
